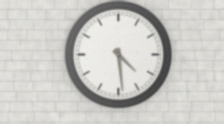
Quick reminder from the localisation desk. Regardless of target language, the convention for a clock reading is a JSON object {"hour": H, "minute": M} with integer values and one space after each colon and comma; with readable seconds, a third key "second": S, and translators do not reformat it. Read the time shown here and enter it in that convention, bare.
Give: {"hour": 4, "minute": 29}
